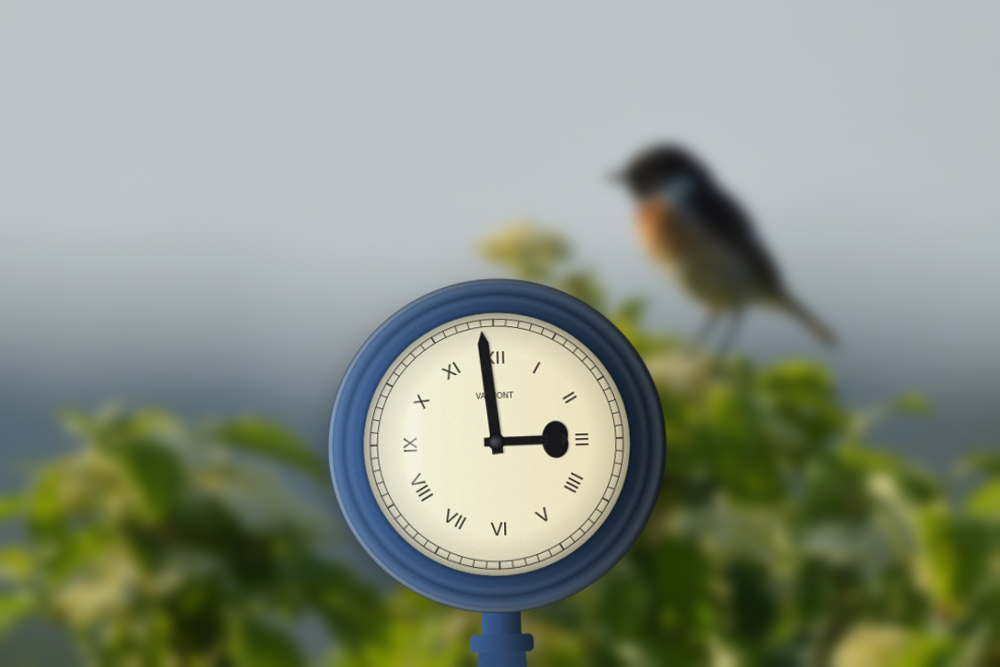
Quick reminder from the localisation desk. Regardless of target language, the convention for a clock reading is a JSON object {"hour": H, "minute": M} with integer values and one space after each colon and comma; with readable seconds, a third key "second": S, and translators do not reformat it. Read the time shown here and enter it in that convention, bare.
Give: {"hour": 2, "minute": 59}
